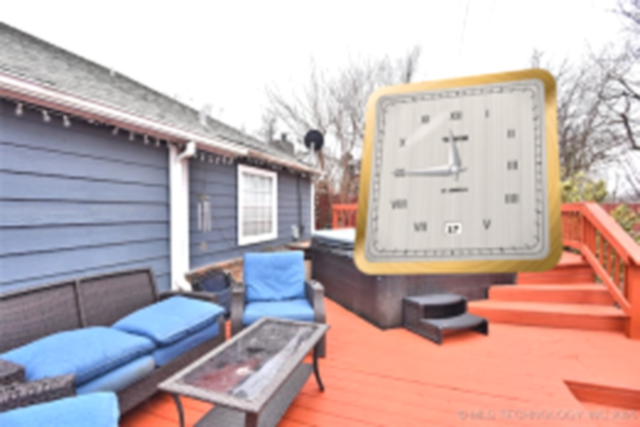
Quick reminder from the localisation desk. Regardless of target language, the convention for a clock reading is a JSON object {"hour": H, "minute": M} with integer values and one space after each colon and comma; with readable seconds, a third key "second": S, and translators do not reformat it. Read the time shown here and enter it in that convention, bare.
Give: {"hour": 11, "minute": 45}
